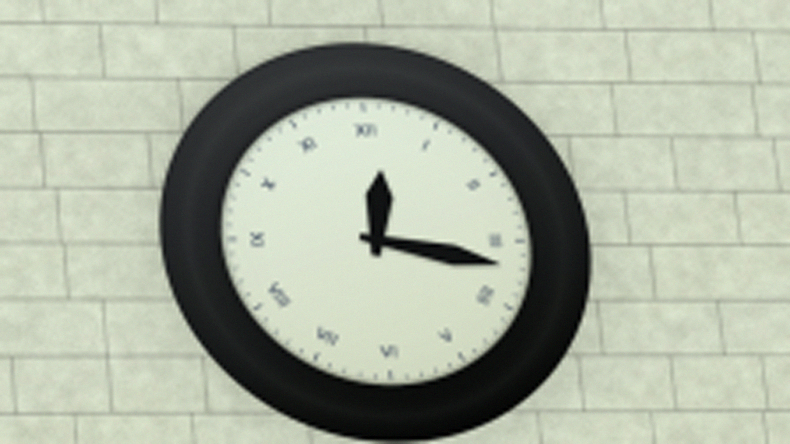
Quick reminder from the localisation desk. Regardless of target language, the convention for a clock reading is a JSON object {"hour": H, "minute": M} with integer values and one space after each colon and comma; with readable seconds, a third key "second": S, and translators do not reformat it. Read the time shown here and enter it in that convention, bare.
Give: {"hour": 12, "minute": 17}
